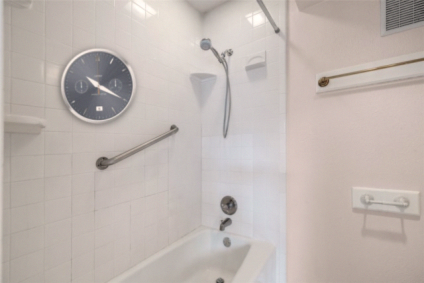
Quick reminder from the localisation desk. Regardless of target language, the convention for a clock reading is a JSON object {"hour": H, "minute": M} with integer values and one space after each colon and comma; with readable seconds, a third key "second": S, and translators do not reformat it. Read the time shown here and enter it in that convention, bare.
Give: {"hour": 10, "minute": 20}
